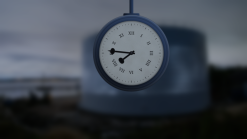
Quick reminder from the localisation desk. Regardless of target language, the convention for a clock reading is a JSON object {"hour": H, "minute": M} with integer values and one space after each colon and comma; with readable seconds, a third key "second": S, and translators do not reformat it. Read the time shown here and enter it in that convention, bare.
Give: {"hour": 7, "minute": 46}
